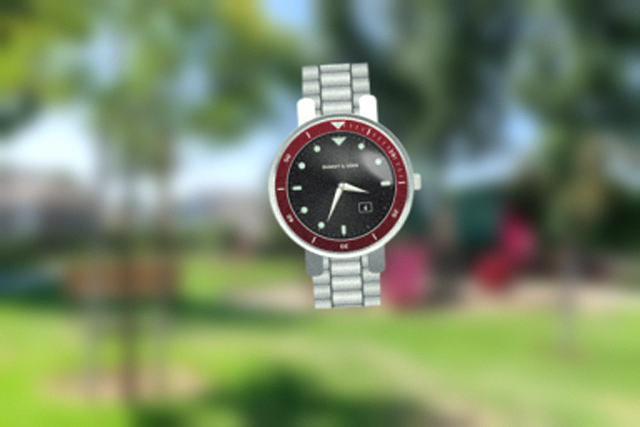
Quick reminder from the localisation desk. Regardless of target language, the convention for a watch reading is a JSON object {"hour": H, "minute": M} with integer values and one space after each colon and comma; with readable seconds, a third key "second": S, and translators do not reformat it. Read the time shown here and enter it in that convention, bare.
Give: {"hour": 3, "minute": 34}
